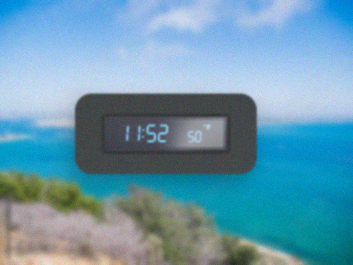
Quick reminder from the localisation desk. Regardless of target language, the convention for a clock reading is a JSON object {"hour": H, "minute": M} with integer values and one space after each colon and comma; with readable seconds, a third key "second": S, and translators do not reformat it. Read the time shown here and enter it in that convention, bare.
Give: {"hour": 11, "minute": 52}
